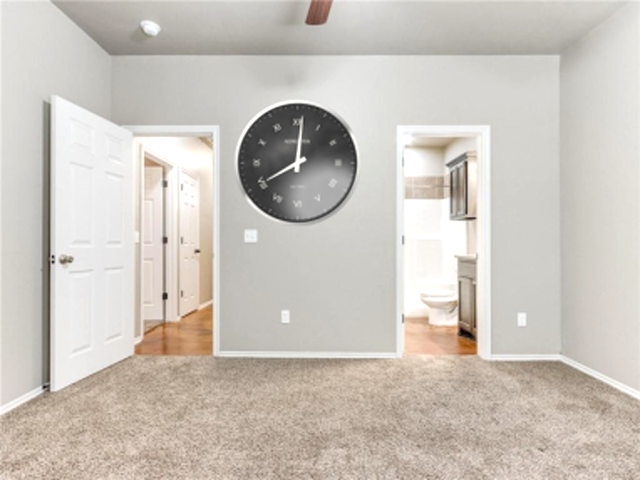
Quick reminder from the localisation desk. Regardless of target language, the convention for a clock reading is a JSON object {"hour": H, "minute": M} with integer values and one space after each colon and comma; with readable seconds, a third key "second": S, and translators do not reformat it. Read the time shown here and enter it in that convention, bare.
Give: {"hour": 8, "minute": 1}
